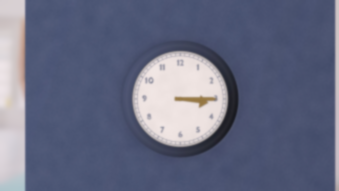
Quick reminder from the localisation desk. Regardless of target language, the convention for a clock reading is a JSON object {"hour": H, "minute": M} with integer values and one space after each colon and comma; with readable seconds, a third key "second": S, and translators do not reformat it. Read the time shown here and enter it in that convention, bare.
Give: {"hour": 3, "minute": 15}
